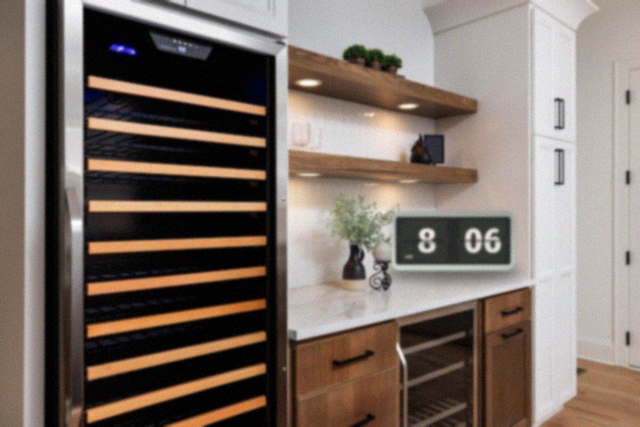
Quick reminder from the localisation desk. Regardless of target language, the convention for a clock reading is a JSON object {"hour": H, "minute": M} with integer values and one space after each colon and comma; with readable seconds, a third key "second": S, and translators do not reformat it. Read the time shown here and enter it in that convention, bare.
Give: {"hour": 8, "minute": 6}
